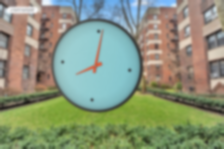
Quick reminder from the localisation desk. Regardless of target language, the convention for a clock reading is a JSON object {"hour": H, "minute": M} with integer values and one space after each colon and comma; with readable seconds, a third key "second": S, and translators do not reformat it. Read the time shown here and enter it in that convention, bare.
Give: {"hour": 8, "minute": 1}
